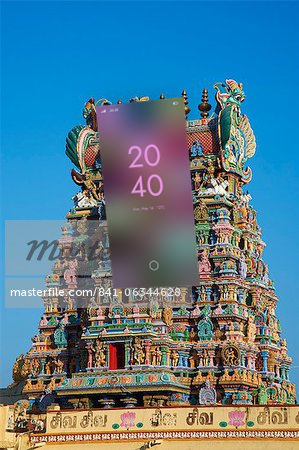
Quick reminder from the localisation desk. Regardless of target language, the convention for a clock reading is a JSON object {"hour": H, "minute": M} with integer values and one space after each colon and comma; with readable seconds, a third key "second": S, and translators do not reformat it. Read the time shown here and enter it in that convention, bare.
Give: {"hour": 20, "minute": 40}
